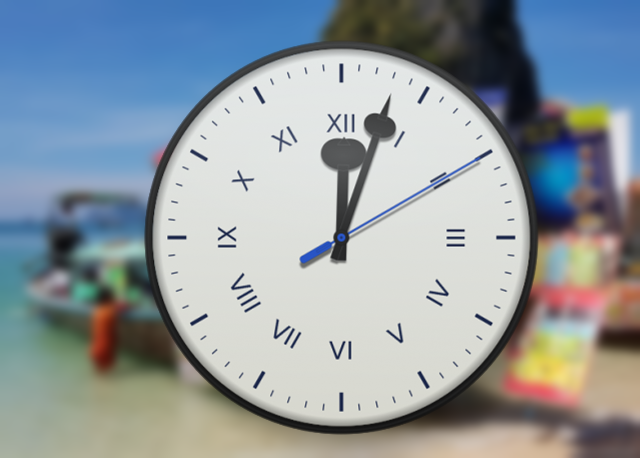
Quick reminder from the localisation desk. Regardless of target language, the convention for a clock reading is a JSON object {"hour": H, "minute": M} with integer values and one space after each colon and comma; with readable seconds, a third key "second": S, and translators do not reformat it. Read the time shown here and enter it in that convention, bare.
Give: {"hour": 12, "minute": 3, "second": 10}
